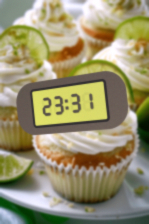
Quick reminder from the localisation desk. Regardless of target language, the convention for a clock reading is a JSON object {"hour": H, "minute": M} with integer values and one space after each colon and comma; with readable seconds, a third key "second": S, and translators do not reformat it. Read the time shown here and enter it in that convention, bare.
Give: {"hour": 23, "minute": 31}
